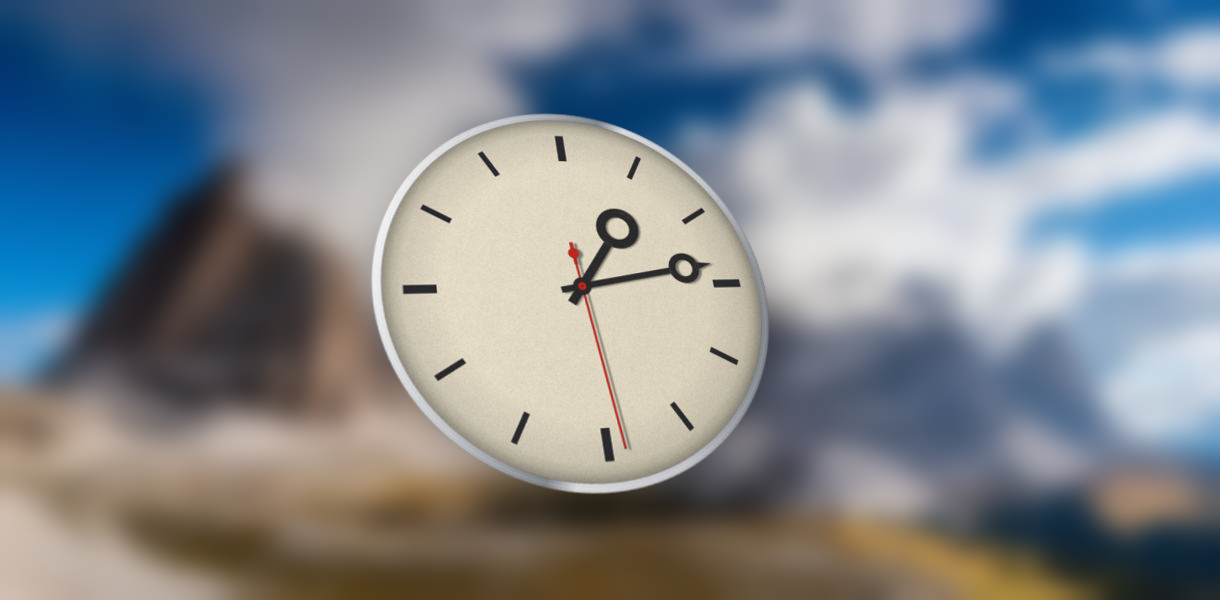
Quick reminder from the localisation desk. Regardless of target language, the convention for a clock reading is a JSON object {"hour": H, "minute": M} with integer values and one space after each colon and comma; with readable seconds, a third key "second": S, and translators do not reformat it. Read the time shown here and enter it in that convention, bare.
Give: {"hour": 1, "minute": 13, "second": 29}
